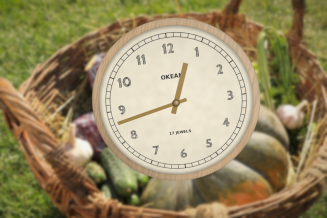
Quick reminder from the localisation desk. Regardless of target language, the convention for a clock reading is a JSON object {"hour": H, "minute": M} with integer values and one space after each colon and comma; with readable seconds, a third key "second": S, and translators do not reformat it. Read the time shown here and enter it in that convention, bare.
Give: {"hour": 12, "minute": 43}
